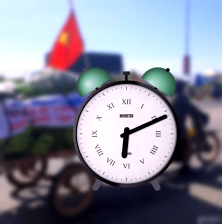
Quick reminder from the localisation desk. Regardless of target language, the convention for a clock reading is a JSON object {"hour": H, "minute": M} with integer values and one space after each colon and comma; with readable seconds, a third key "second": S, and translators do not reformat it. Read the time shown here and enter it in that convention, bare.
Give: {"hour": 6, "minute": 11}
